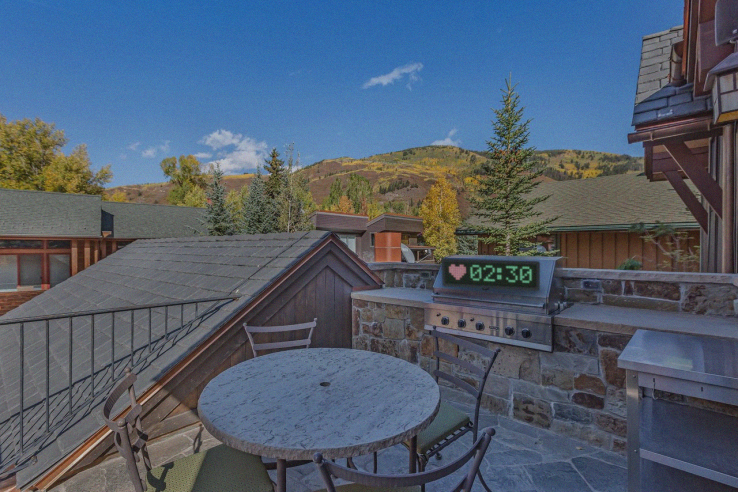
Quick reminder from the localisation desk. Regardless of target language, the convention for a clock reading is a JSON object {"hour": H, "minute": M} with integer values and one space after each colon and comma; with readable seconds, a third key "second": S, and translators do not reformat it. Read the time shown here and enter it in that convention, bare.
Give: {"hour": 2, "minute": 30}
